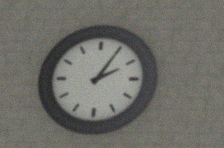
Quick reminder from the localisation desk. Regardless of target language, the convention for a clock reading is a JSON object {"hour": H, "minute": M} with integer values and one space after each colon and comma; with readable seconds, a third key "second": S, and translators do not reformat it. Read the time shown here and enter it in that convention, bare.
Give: {"hour": 2, "minute": 5}
